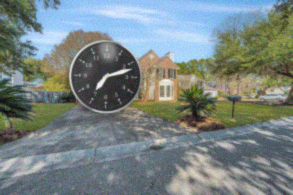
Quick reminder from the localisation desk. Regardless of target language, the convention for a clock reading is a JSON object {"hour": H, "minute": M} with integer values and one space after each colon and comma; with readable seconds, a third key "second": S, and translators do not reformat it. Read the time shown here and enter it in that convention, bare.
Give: {"hour": 7, "minute": 12}
